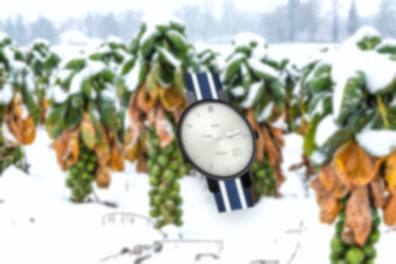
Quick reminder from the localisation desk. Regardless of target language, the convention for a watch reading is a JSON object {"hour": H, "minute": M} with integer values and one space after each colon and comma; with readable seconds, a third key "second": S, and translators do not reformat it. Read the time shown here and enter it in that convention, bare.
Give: {"hour": 9, "minute": 13}
